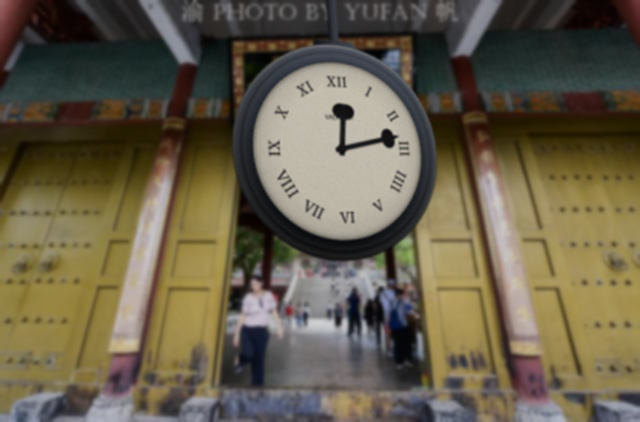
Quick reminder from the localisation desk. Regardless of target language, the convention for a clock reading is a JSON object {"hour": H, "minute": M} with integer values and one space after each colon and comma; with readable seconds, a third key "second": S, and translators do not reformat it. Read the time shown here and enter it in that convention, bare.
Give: {"hour": 12, "minute": 13}
